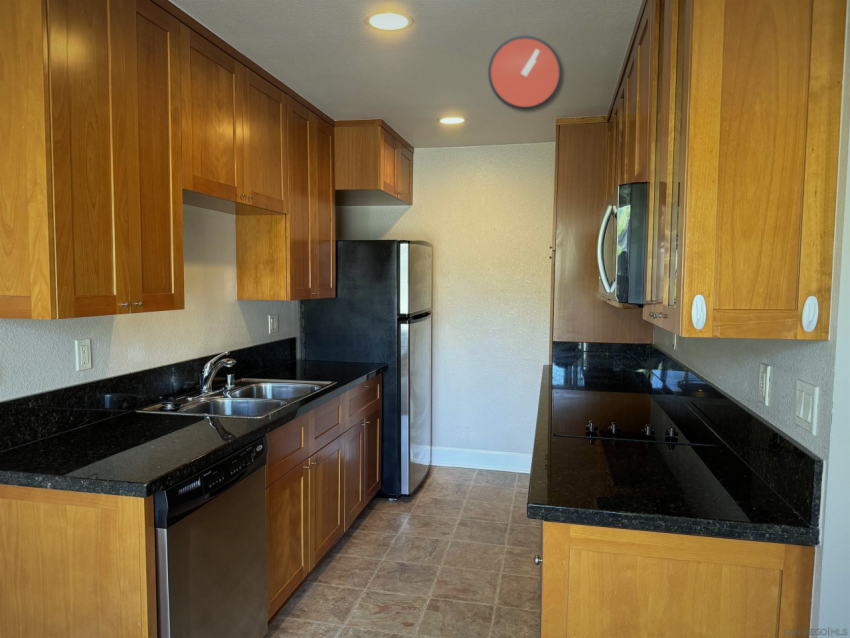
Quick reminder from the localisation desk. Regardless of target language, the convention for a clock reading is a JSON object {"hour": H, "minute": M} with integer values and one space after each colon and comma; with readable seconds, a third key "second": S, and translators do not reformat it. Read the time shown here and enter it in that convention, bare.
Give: {"hour": 1, "minute": 5}
